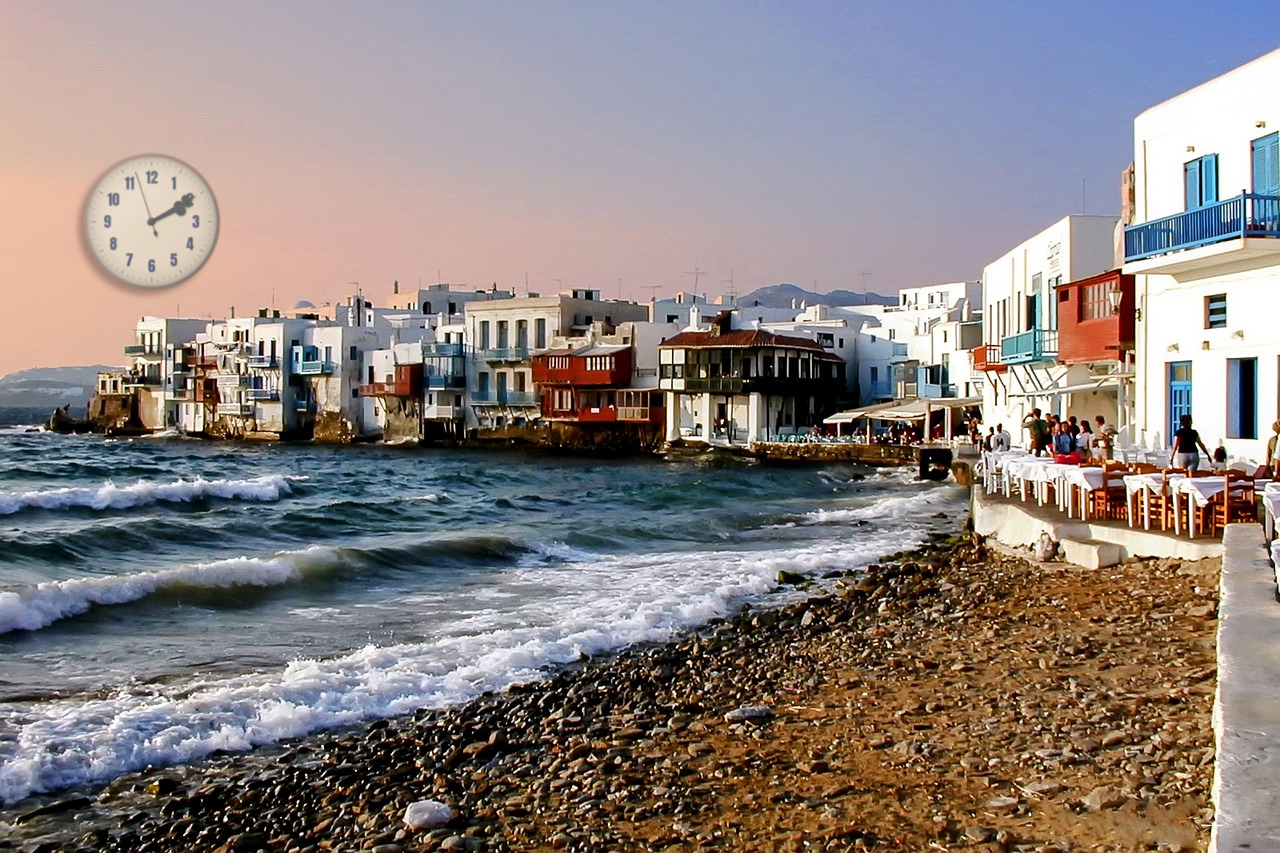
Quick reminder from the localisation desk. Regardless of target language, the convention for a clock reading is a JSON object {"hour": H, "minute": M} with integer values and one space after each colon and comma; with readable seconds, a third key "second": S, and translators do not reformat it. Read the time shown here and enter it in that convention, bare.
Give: {"hour": 2, "minute": 9, "second": 57}
